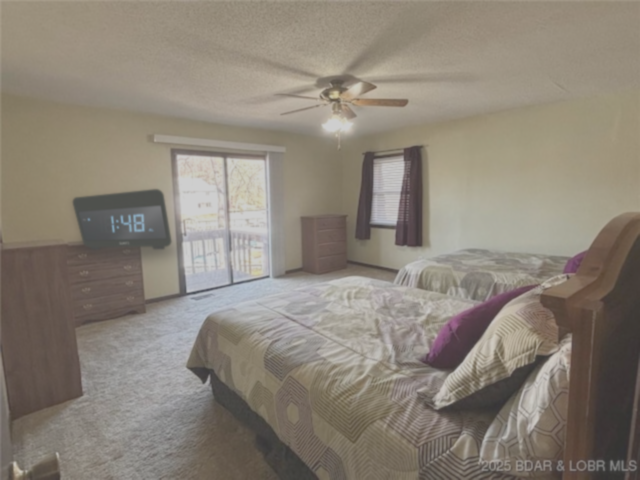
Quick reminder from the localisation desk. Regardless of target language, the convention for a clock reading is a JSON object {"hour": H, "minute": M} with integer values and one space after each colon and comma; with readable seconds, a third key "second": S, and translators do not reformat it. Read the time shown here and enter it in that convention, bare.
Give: {"hour": 1, "minute": 48}
